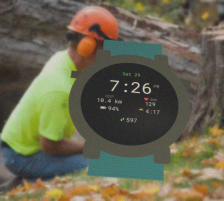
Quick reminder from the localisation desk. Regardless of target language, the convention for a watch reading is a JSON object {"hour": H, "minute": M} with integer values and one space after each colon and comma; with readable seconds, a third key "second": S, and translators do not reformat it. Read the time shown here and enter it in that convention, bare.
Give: {"hour": 7, "minute": 26}
